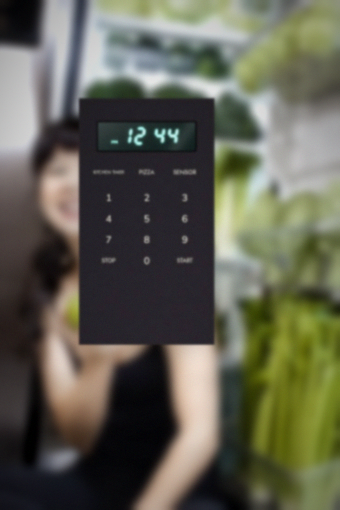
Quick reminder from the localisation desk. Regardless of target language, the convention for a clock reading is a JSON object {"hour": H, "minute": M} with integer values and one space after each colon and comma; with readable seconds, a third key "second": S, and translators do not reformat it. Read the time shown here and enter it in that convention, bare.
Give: {"hour": 12, "minute": 44}
